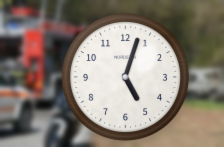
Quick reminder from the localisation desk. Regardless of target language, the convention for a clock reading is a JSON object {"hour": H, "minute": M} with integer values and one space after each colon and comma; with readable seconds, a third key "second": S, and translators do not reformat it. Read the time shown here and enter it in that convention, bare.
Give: {"hour": 5, "minute": 3}
